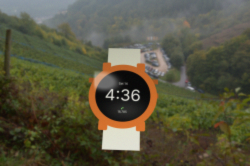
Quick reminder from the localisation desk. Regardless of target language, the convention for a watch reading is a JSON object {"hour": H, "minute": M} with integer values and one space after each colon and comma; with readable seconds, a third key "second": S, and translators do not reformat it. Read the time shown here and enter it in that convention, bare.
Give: {"hour": 4, "minute": 36}
